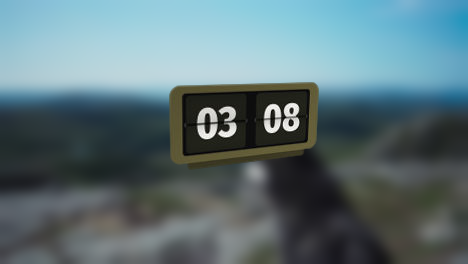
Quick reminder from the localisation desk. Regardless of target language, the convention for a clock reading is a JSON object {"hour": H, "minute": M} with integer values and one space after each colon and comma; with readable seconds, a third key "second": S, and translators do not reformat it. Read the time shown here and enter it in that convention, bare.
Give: {"hour": 3, "minute": 8}
